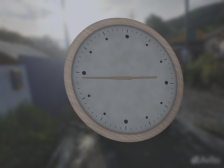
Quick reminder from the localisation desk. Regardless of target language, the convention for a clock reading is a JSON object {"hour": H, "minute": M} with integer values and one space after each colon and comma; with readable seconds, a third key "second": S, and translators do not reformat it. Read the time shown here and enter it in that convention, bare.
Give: {"hour": 2, "minute": 44}
